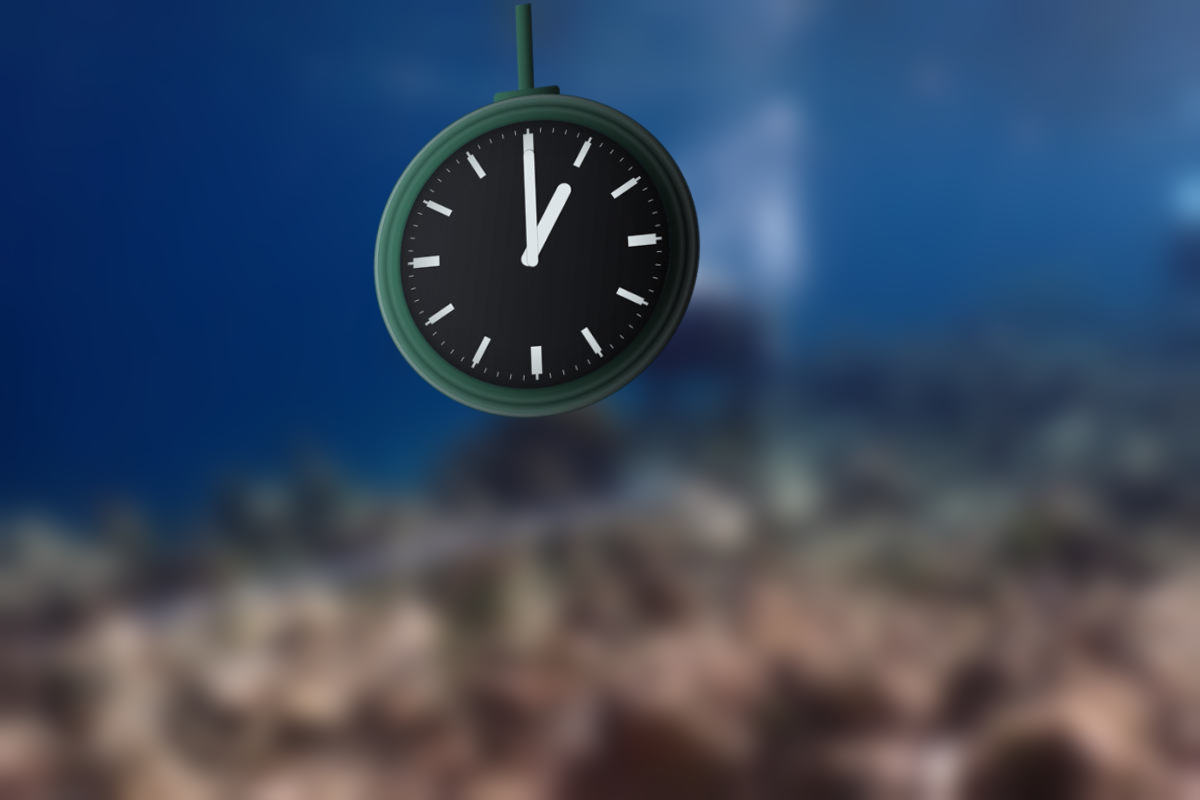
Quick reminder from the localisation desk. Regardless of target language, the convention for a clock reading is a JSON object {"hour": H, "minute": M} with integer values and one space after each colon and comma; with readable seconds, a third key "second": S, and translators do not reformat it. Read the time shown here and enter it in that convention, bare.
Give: {"hour": 1, "minute": 0}
